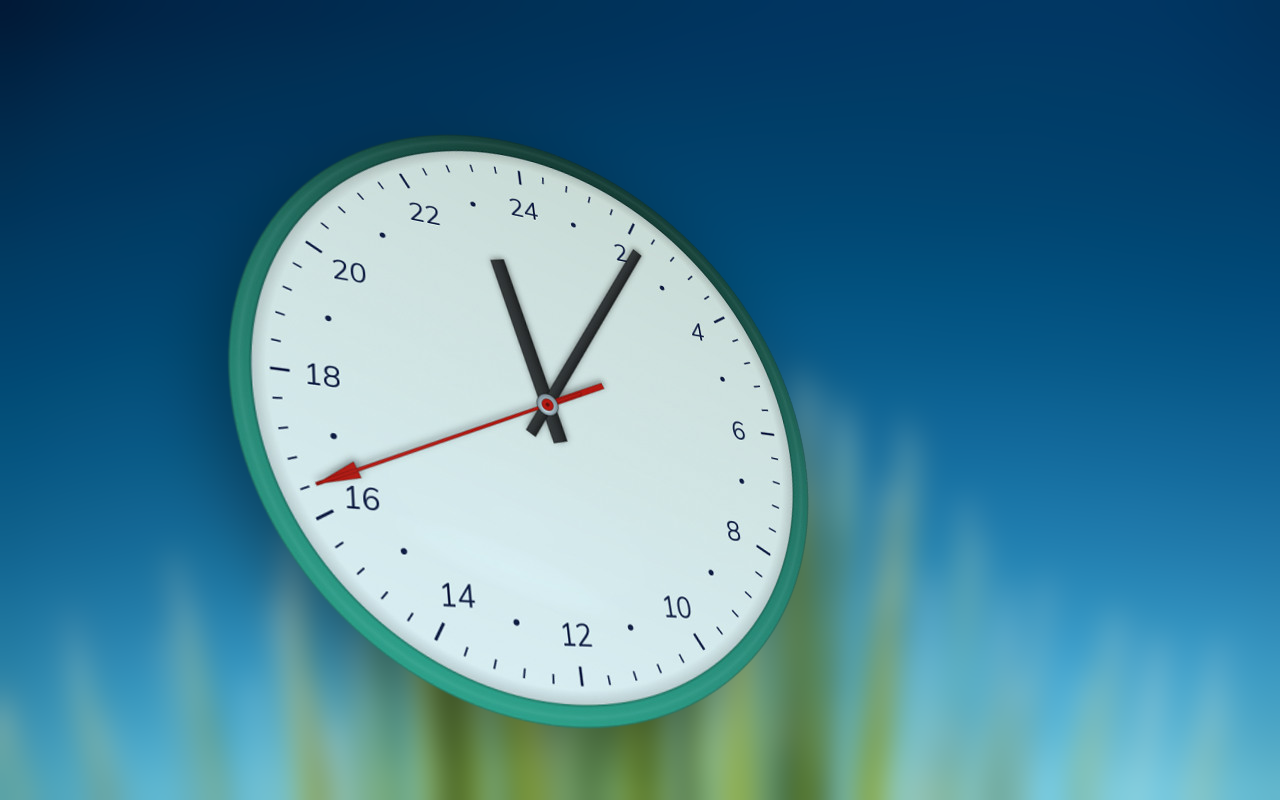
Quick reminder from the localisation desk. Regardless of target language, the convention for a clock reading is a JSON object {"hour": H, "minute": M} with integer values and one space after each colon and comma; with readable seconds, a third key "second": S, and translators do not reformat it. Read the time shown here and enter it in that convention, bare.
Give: {"hour": 23, "minute": 5, "second": 41}
